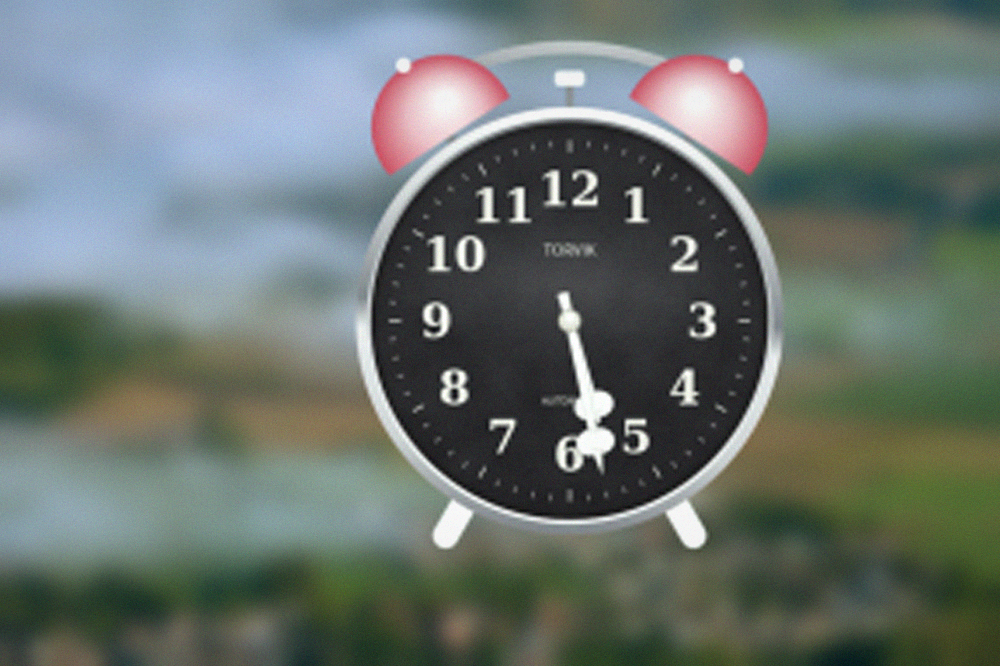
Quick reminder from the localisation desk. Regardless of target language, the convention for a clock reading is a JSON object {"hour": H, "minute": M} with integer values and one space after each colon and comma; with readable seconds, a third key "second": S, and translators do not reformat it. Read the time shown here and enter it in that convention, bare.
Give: {"hour": 5, "minute": 28}
